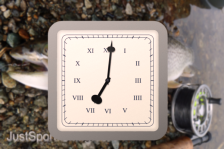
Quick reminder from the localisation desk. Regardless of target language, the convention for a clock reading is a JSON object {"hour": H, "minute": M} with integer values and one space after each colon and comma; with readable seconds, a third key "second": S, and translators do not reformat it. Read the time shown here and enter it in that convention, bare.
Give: {"hour": 7, "minute": 1}
